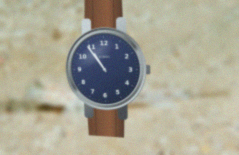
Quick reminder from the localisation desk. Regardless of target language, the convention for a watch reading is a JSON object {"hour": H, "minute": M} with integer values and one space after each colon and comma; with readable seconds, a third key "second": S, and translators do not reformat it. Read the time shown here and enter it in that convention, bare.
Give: {"hour": 10, "minute": 54}
